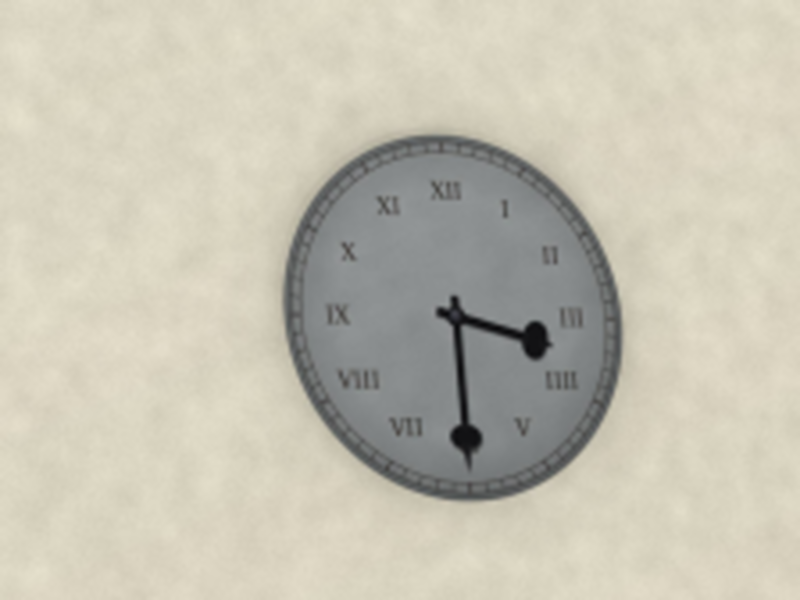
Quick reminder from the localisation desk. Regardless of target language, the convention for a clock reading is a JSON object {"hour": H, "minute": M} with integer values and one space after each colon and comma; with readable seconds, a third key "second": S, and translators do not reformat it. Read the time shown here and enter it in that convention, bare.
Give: {"hour": 3, "minute": 30}
